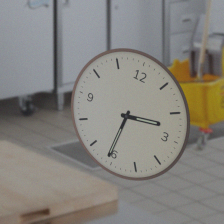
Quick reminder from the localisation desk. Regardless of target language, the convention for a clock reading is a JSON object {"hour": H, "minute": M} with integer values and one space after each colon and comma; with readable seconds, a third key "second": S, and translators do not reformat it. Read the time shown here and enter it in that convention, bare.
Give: {"hour": 2, "minute": 31}
